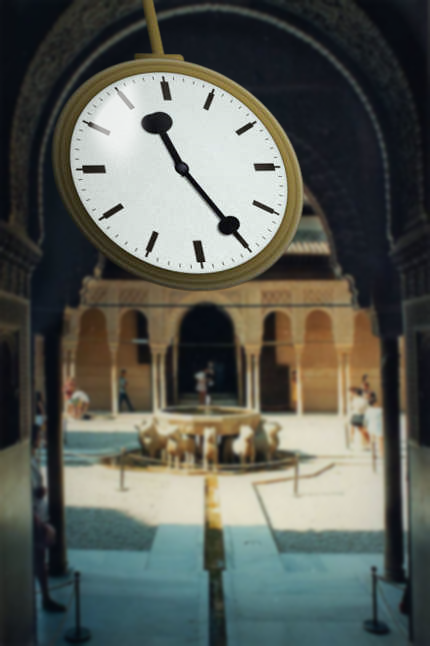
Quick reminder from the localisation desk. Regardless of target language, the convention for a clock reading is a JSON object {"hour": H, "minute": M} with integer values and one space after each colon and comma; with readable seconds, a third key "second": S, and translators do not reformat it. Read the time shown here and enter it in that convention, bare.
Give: {"hour": 11, "minute": 25}
